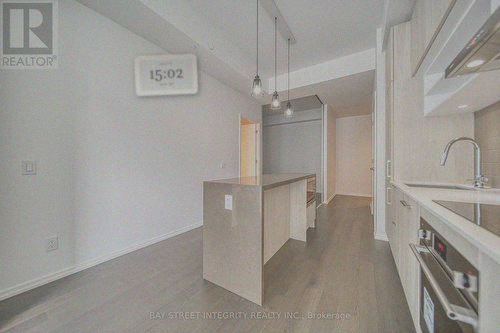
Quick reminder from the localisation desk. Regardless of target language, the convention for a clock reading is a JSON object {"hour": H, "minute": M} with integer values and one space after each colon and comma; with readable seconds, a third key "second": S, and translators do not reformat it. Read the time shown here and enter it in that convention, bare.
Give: {"hour": 15, "minute": 2}
